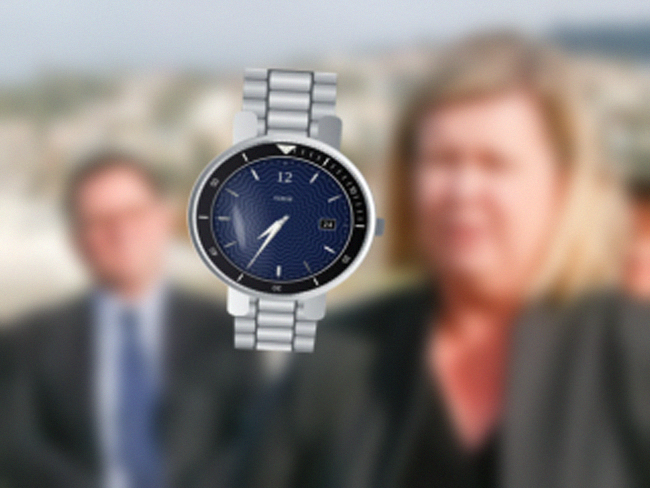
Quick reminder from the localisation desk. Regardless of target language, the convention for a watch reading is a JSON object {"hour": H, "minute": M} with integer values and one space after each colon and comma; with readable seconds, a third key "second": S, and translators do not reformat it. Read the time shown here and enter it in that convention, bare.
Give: {"hour": 7, "minute": 35}
